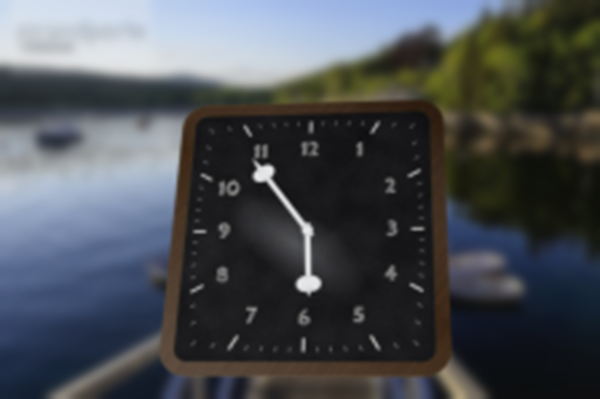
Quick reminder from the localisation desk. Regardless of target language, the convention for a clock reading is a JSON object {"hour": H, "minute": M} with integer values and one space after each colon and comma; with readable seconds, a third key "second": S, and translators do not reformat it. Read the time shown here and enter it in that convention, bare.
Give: {"hour": 5, "minute": 54}
